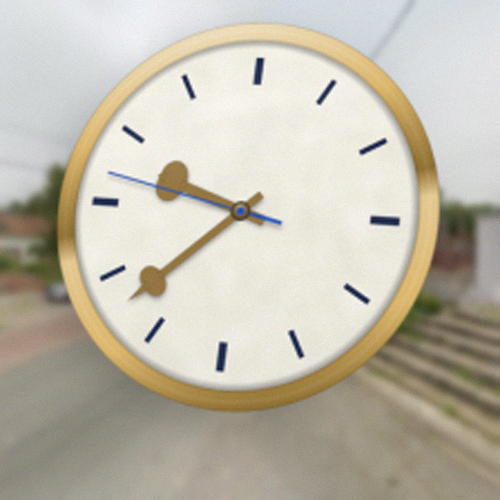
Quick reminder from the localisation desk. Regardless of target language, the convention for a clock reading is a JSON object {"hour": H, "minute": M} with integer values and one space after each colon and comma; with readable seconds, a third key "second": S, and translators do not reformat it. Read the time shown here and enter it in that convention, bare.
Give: {"hour": 9, "minute": 37, "second": 47}
